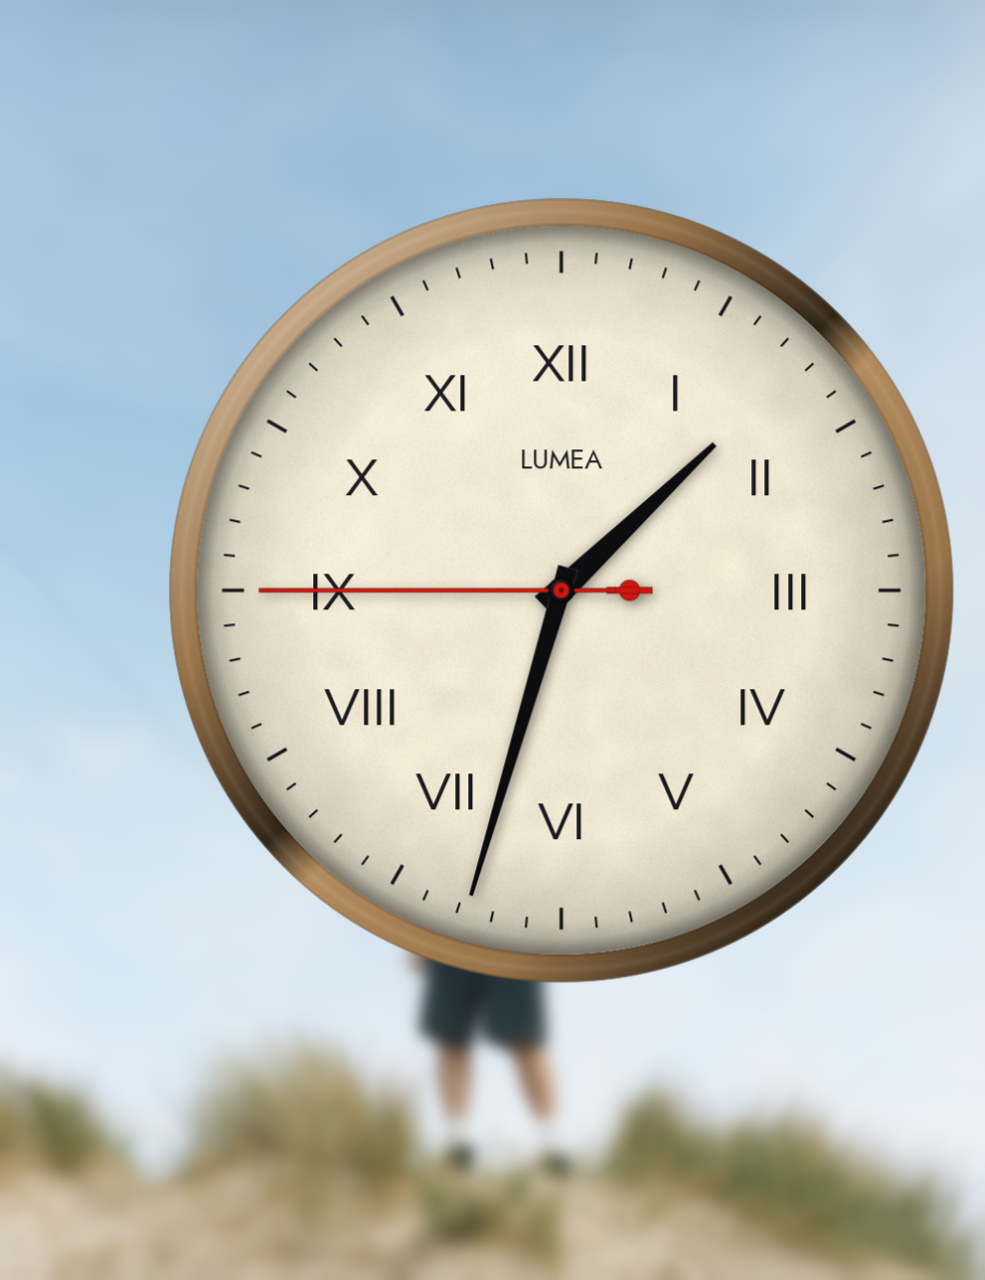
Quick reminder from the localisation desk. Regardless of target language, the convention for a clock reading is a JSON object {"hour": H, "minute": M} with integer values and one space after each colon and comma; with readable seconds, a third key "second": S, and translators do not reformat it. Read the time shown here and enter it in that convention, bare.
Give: {"hour": 1, "minute": 32, "second": 45}
